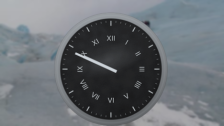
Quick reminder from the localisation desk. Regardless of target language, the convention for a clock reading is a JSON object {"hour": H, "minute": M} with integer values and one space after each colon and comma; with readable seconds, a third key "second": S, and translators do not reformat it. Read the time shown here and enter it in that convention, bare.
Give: {"hour": 9, "minute": 49}
